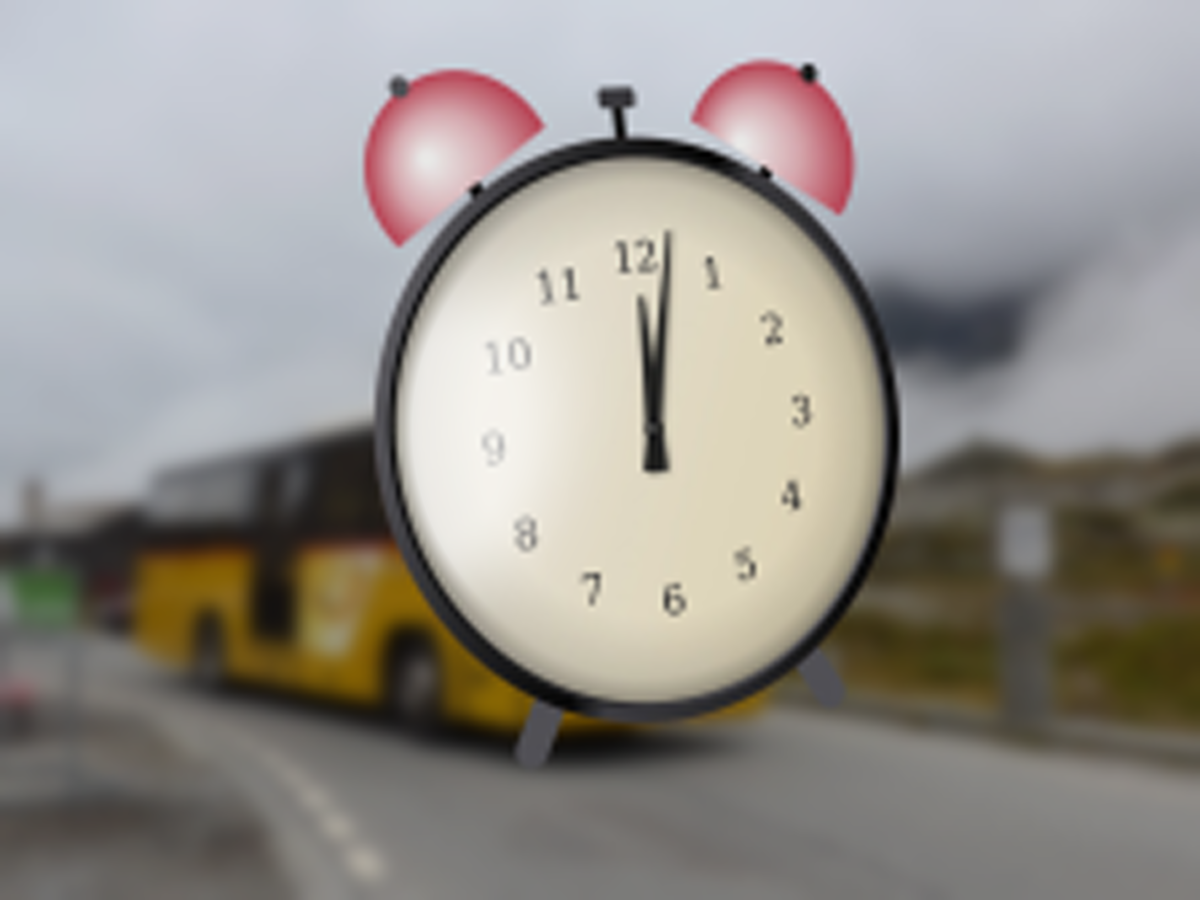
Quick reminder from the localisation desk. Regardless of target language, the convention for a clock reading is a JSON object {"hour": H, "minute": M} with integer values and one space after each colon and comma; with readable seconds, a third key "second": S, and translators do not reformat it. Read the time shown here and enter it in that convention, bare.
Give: {"hour": 12, "minute": 2}
